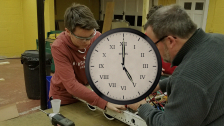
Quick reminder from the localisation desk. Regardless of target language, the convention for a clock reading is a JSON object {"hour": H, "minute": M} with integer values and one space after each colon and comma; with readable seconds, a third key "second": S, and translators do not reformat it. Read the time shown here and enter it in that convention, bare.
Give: {"hour": 5, "minute": 0}
